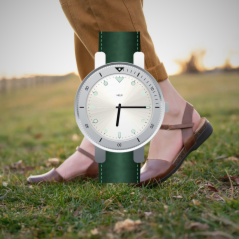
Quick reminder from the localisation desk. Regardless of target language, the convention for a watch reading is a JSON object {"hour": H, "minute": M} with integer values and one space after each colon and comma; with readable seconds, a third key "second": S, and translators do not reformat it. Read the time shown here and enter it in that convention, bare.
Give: {"hour": 6, "minute": 15}
